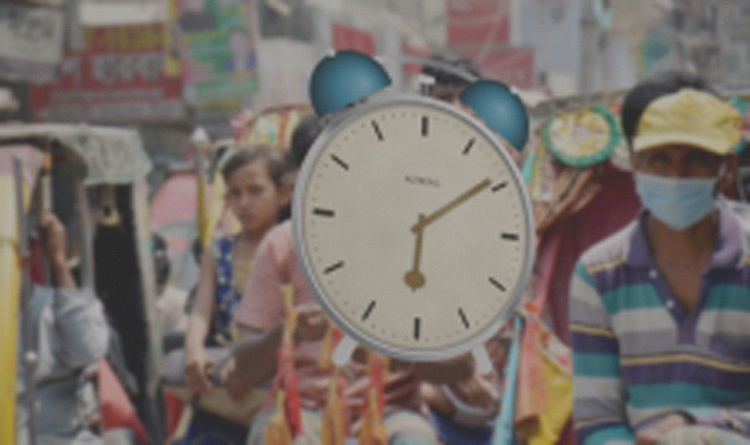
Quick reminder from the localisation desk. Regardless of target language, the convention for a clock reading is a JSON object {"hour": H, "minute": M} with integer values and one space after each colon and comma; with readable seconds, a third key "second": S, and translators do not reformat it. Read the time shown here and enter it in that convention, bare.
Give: {"hour": 6, "minute": 9}
